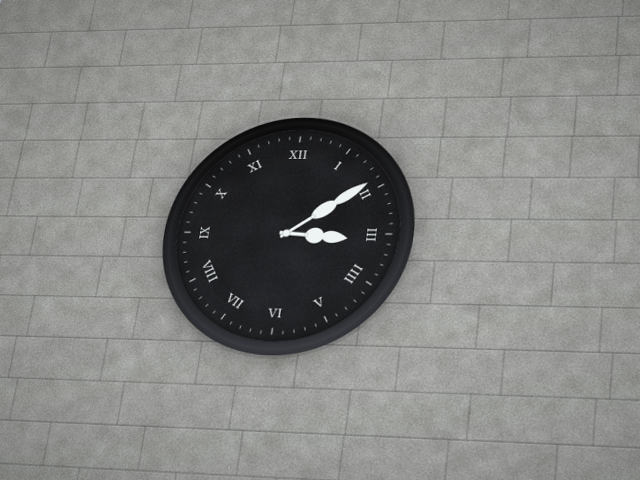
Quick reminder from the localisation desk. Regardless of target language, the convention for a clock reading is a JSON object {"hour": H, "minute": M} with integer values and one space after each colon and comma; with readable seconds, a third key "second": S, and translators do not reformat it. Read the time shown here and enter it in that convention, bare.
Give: {"hour": 3, "minute": 9}
